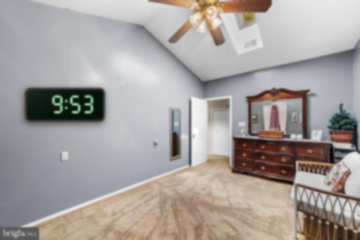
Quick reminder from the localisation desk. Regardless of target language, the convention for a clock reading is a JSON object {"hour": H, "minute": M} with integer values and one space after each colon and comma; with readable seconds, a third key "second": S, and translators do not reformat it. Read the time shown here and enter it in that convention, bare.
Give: {"hour": 9, "minute": 53}
